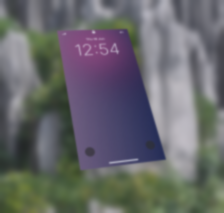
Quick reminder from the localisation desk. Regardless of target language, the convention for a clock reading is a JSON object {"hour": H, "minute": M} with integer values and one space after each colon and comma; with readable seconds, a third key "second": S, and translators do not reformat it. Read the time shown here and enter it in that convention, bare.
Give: {"hour": 12, "minute": 54}
